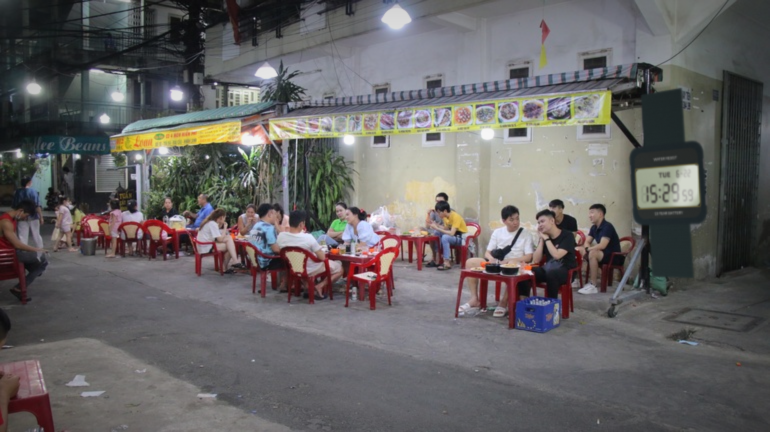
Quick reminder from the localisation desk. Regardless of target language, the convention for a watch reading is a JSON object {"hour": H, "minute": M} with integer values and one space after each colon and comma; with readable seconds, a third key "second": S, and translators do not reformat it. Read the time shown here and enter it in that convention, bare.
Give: {"hour": 15, "minute": 29, "second": 59}
